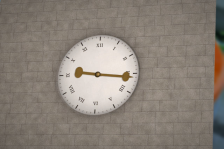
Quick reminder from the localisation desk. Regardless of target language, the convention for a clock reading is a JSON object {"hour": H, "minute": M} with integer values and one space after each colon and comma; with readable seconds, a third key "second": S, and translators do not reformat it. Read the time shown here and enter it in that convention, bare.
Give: {"hour": 9, "minute": 16}
